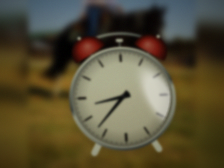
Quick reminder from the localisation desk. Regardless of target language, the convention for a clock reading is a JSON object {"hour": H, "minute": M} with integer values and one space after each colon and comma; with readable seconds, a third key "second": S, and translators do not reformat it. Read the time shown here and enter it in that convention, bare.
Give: {"hour": 8, "minute": 37}
